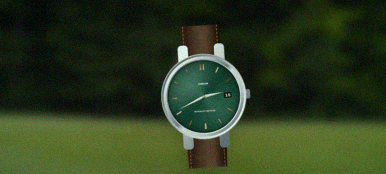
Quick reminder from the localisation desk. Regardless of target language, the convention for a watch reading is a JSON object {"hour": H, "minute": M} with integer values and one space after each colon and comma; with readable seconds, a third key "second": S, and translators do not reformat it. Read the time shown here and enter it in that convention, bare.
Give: {"hour": 2, "minute": 41}
